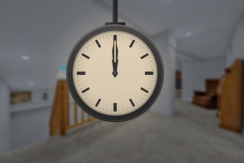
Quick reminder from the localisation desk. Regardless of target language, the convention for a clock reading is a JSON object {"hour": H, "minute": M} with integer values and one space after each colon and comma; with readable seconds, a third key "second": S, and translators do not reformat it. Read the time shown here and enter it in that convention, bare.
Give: {"hour": 12, "minute": 0}
